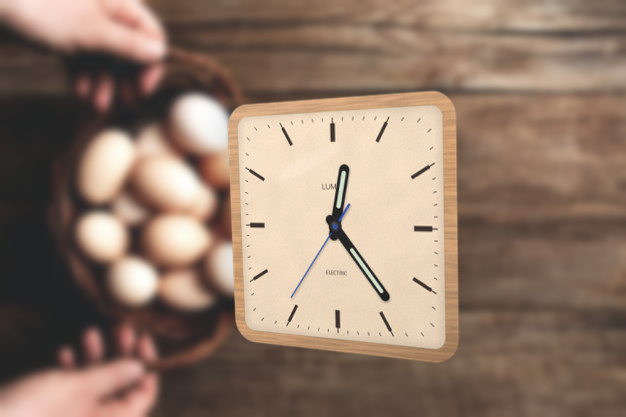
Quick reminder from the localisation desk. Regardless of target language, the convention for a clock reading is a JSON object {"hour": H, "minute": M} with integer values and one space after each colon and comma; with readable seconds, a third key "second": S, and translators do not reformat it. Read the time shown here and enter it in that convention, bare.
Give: {"hour": 12, "minute": 23, "second": 36}
